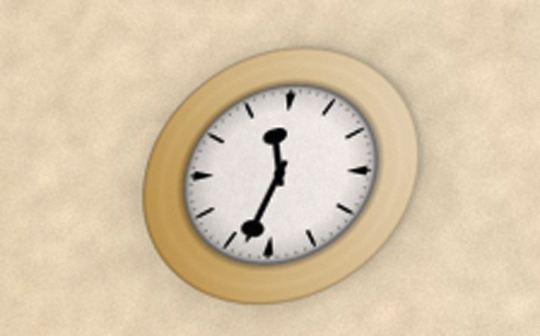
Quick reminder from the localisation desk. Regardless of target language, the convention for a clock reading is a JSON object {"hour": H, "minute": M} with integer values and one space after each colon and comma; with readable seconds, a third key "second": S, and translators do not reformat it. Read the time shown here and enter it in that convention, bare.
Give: {"hour": 11, "minute": 33}
